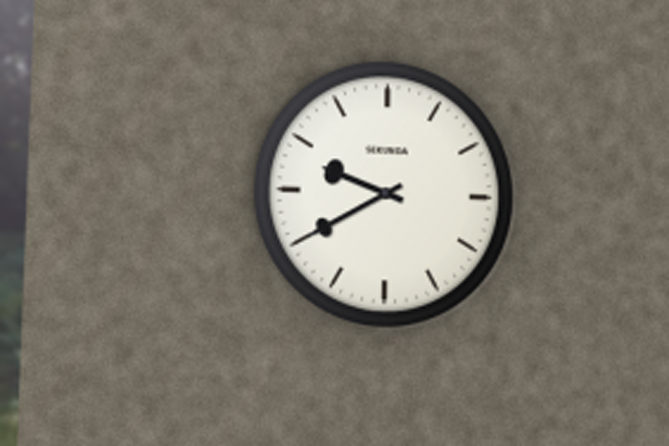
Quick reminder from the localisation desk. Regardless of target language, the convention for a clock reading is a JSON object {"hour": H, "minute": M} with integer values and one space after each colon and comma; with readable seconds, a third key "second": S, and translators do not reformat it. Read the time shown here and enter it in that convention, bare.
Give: {"hour": 9, "minute": 40}
